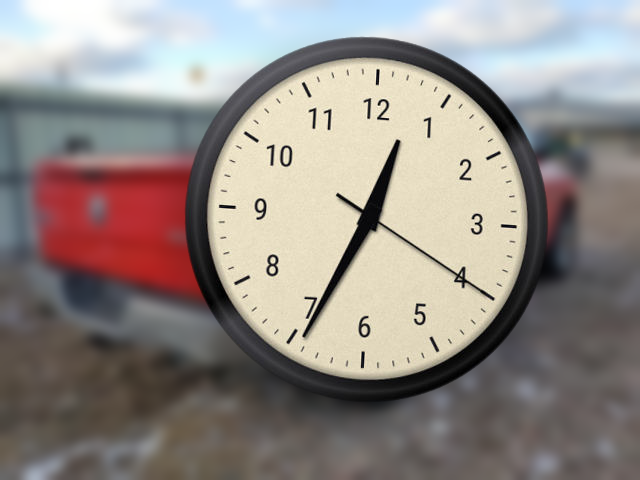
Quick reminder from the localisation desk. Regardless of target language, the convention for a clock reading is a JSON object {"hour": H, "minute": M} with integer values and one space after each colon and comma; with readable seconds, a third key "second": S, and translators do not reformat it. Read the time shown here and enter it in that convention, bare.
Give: {"hour": 12, "minute": 34, "second": 20}
